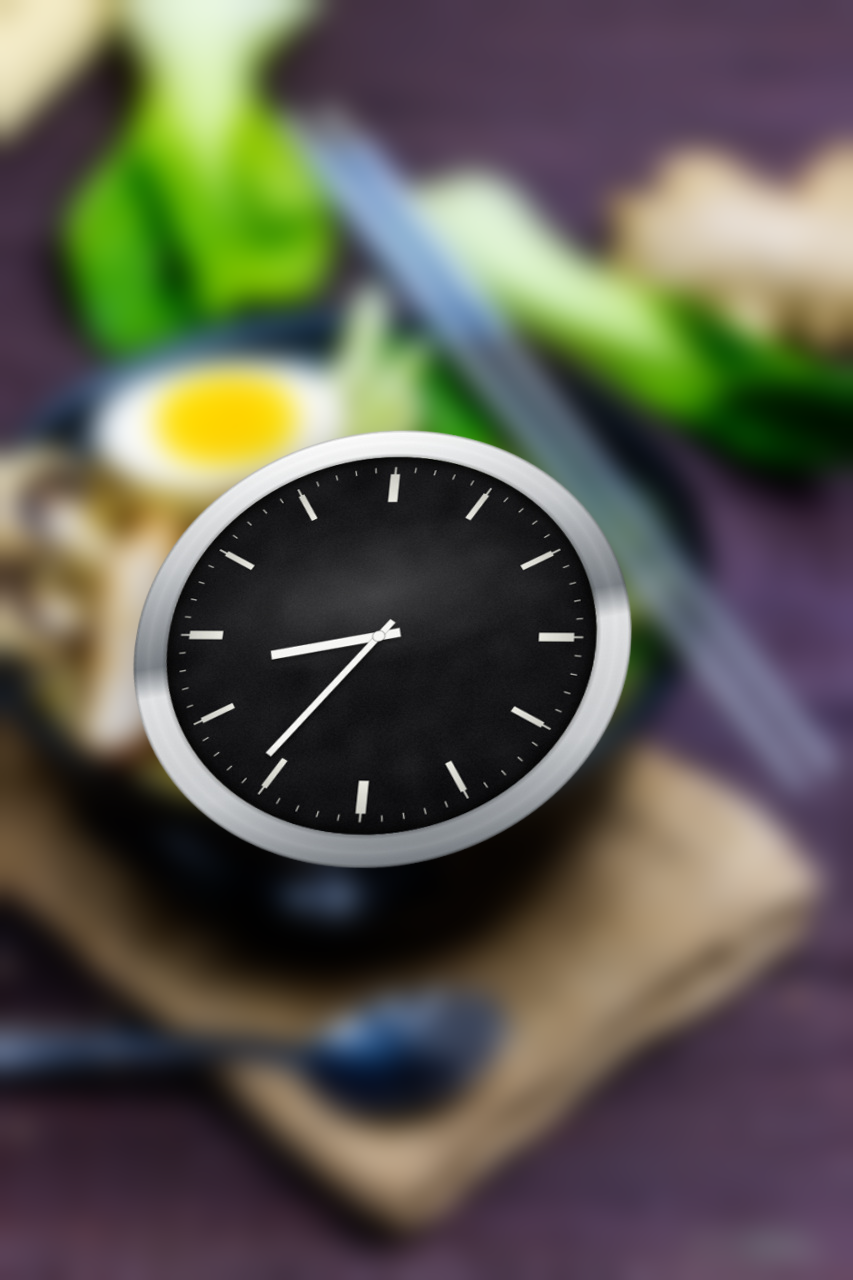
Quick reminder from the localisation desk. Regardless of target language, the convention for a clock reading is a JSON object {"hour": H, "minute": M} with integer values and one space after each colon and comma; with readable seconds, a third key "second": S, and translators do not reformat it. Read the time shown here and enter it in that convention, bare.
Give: {"hour": 8, "minute": 36}
